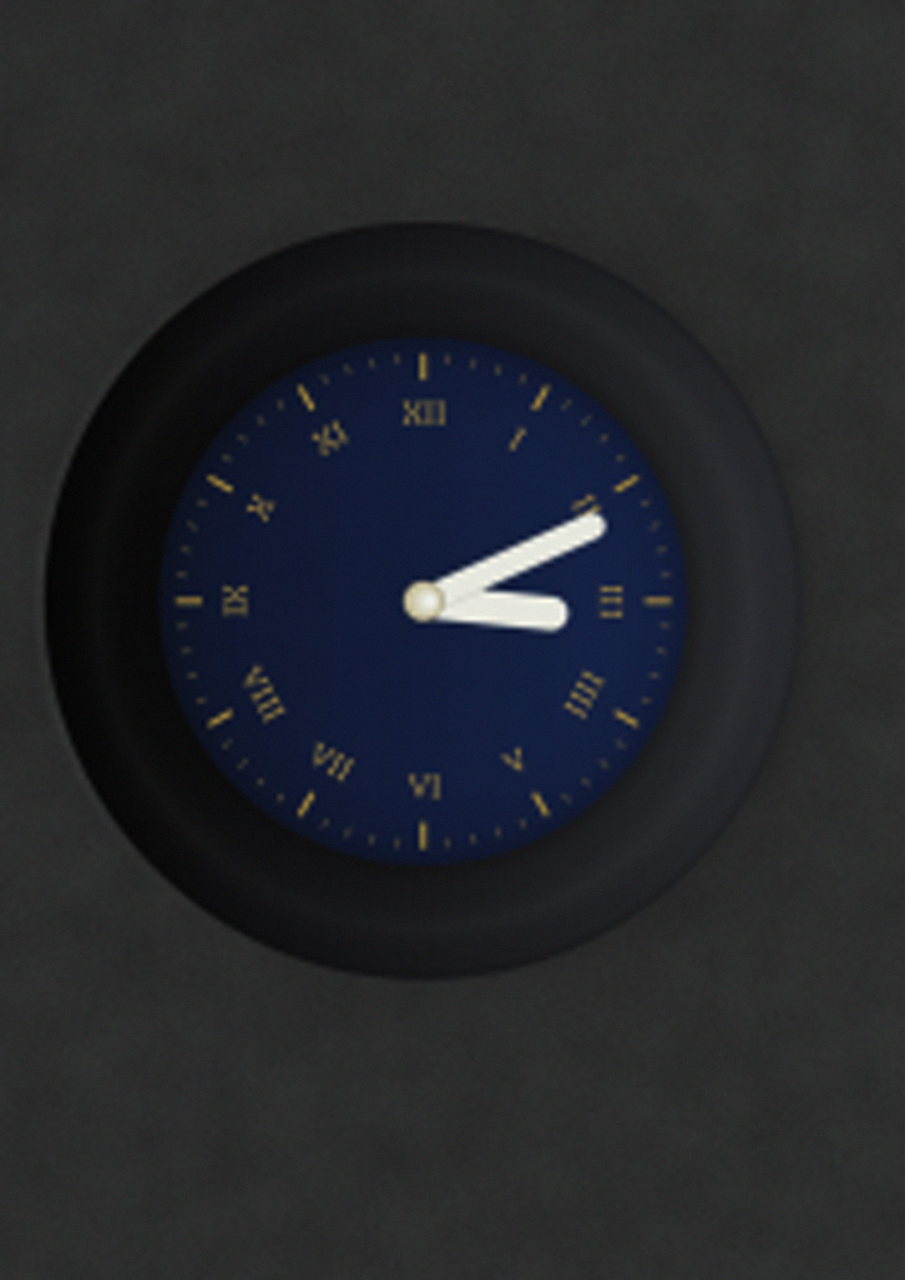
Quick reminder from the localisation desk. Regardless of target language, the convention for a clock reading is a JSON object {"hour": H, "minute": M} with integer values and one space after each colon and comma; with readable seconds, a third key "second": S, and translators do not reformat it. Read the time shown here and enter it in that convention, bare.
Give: {"hour": 3, "minute": 11}
